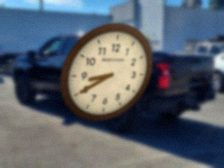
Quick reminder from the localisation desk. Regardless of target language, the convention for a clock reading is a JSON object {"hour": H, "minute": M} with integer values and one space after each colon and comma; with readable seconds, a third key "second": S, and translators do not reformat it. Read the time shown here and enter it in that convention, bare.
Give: {"hour": 8, "minute": 40}
